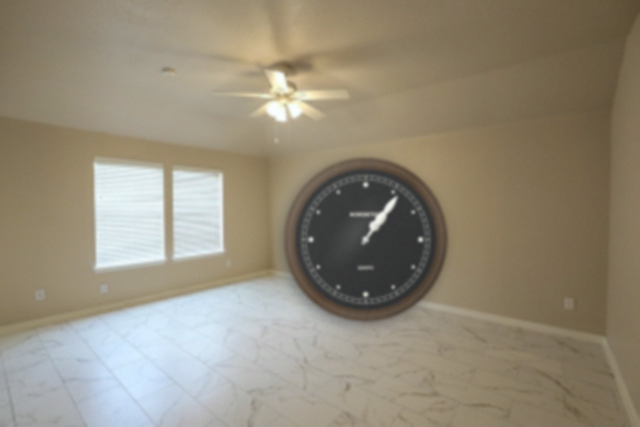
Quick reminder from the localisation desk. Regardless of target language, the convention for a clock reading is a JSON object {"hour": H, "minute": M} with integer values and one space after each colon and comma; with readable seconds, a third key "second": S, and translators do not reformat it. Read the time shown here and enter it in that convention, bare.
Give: {"hour": 1, "minute": 6}
